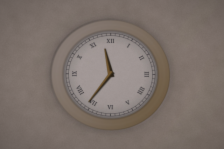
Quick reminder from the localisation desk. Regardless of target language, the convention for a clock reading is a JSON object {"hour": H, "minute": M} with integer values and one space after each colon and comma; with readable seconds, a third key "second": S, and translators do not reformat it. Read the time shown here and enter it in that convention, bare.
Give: {"hour": 11, "minute": 36}
